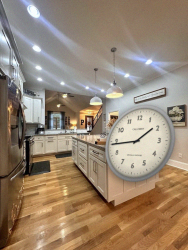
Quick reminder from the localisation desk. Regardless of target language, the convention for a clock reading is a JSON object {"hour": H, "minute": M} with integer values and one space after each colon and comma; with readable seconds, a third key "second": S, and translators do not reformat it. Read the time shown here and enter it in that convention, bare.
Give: {"hour": 1, "minute": 44}
